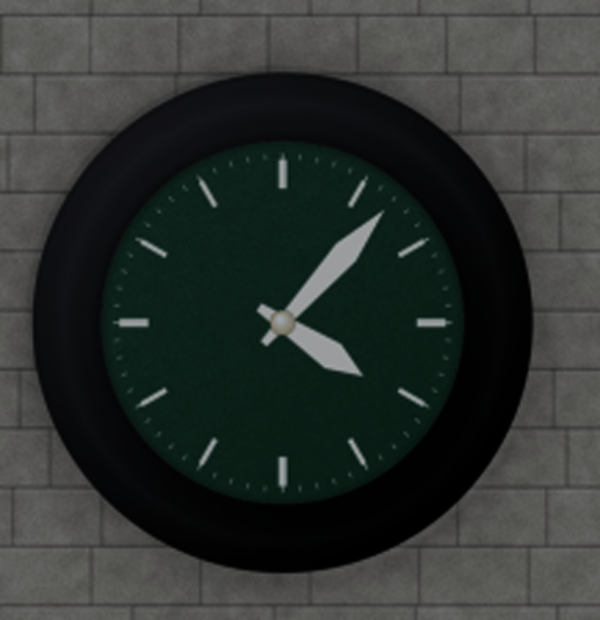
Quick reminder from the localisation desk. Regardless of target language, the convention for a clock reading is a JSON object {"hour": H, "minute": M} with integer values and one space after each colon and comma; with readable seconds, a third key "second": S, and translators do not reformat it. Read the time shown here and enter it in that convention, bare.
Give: {"hour": 4, "minute": 7}
